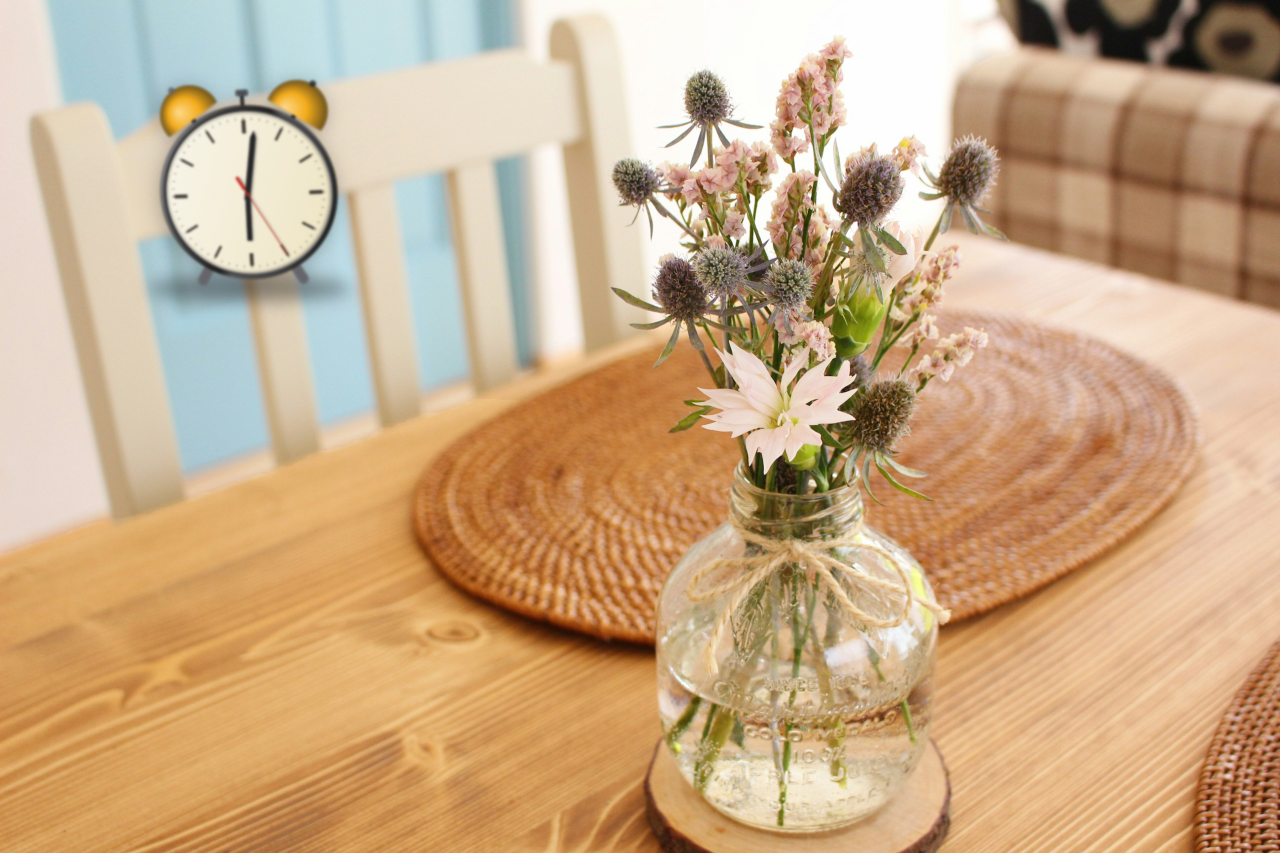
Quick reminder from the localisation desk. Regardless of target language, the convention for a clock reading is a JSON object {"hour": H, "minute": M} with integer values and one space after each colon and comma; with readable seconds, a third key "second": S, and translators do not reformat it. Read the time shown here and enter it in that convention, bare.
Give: {"hour": 6, "minute": 1, "second": 25}
